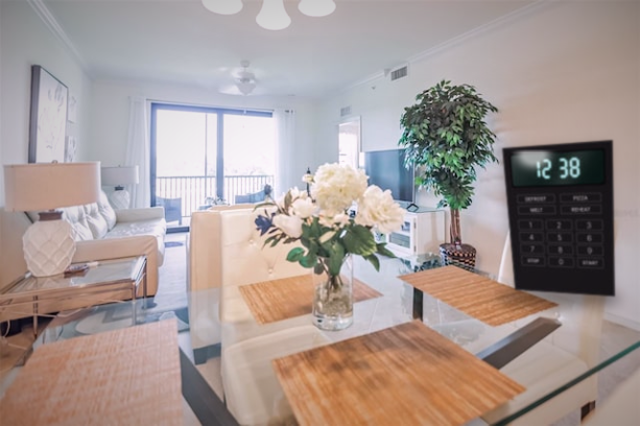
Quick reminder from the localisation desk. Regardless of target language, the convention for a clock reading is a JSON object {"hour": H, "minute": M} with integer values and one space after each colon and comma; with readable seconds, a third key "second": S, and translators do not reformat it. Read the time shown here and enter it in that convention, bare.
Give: {"hour": 12, "minute": 38}
